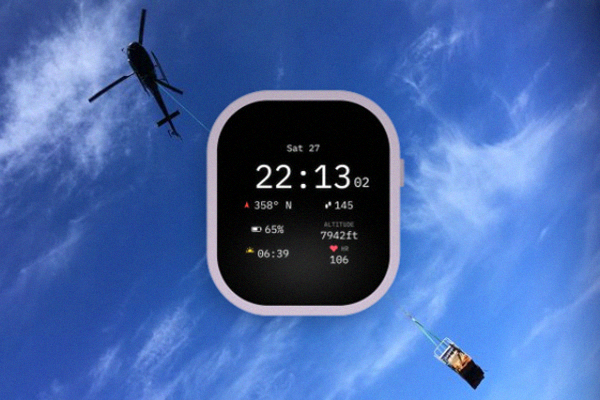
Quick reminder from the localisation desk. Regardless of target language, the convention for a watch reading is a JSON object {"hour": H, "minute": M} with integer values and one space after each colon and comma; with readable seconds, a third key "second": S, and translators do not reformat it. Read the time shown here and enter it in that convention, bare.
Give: {"hour": 22, "minute": 13, "second": 2}
